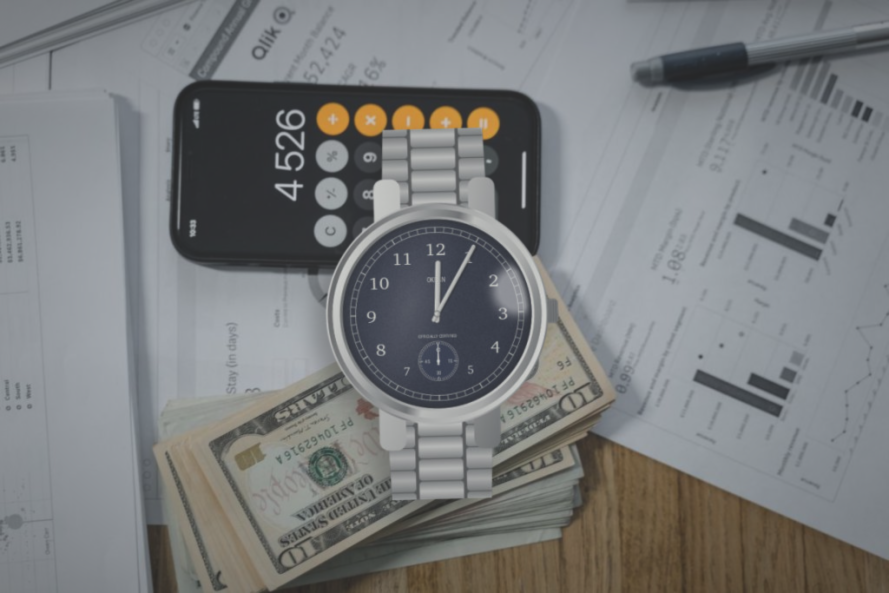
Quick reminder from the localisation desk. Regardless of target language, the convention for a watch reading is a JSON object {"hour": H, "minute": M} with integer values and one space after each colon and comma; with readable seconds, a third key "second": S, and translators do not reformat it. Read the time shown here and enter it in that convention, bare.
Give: {"hour": 12, "minute": 5}
